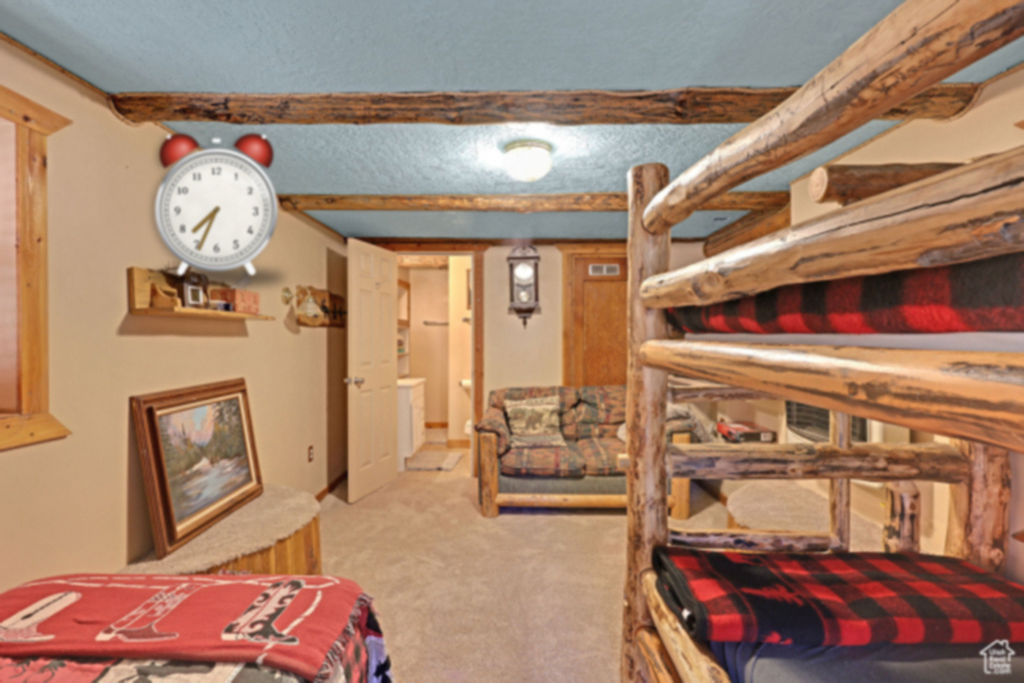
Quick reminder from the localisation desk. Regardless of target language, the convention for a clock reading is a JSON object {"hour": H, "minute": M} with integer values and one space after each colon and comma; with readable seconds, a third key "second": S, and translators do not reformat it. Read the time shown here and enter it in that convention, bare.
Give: {"hour": 7, "minute": 34}
